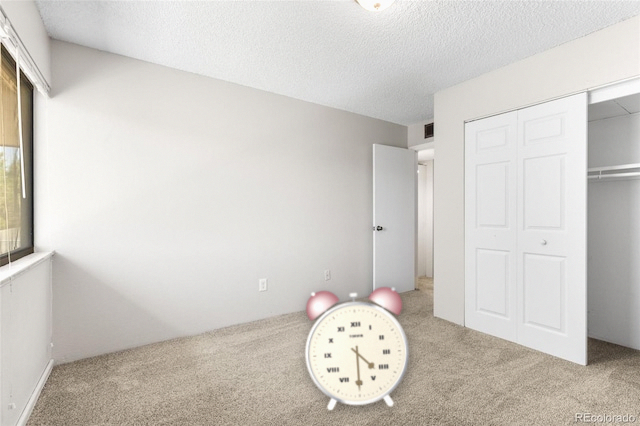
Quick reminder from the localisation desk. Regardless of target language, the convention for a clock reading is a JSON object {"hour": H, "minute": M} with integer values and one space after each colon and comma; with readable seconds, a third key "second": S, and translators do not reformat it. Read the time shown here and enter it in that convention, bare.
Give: {"hour": 4, "minute": 30}
